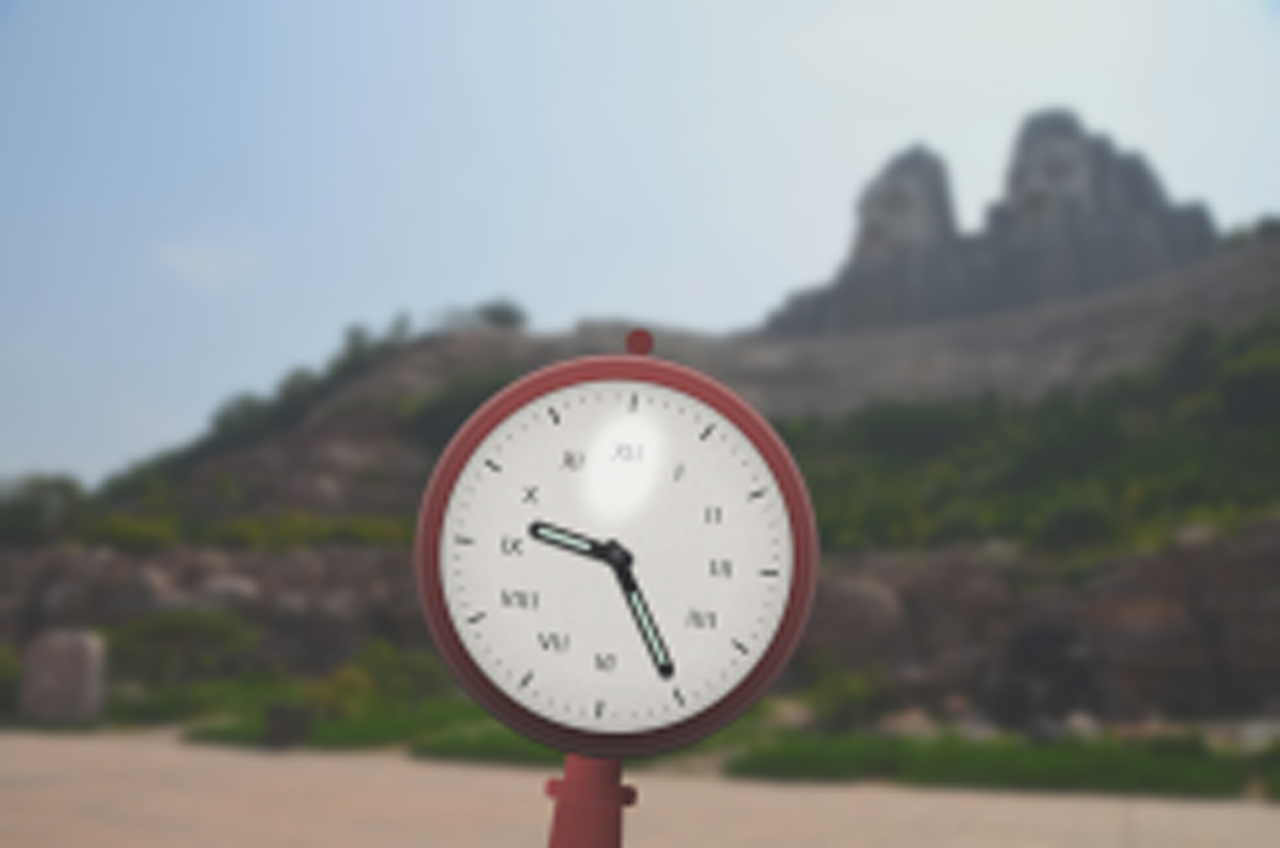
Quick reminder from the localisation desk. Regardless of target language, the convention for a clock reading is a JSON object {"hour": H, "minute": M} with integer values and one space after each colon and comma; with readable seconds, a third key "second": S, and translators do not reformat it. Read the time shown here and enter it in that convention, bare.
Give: {"hour": 9, "minute": 25}
